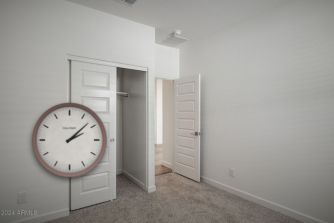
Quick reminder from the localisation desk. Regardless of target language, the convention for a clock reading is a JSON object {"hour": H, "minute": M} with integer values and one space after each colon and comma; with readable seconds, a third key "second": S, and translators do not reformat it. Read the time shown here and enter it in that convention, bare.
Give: {"hour": 2, "minute": 8}
